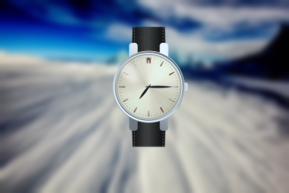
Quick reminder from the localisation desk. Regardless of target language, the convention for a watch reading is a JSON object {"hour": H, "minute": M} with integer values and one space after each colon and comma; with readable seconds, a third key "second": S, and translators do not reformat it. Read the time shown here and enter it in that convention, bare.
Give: {"hour": 7, "minute": 15}
